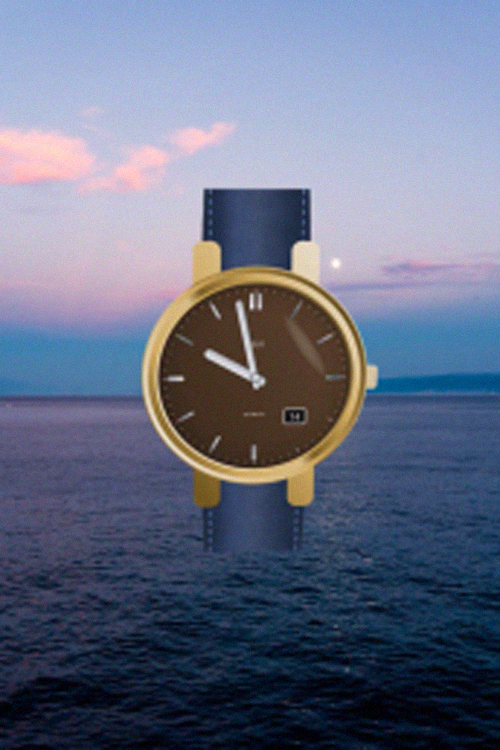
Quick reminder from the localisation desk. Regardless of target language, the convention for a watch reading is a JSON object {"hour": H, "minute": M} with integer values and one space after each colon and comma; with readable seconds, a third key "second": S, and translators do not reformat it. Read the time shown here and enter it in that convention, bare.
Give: {"hour": 9, "minute": 58}
